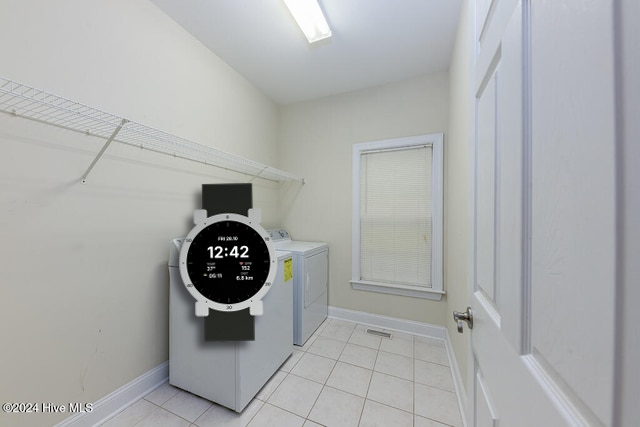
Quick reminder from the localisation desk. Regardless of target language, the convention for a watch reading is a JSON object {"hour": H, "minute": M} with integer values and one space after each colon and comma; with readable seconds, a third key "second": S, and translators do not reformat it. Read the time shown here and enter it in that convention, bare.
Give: {"hour": 12, "minute": 42}
